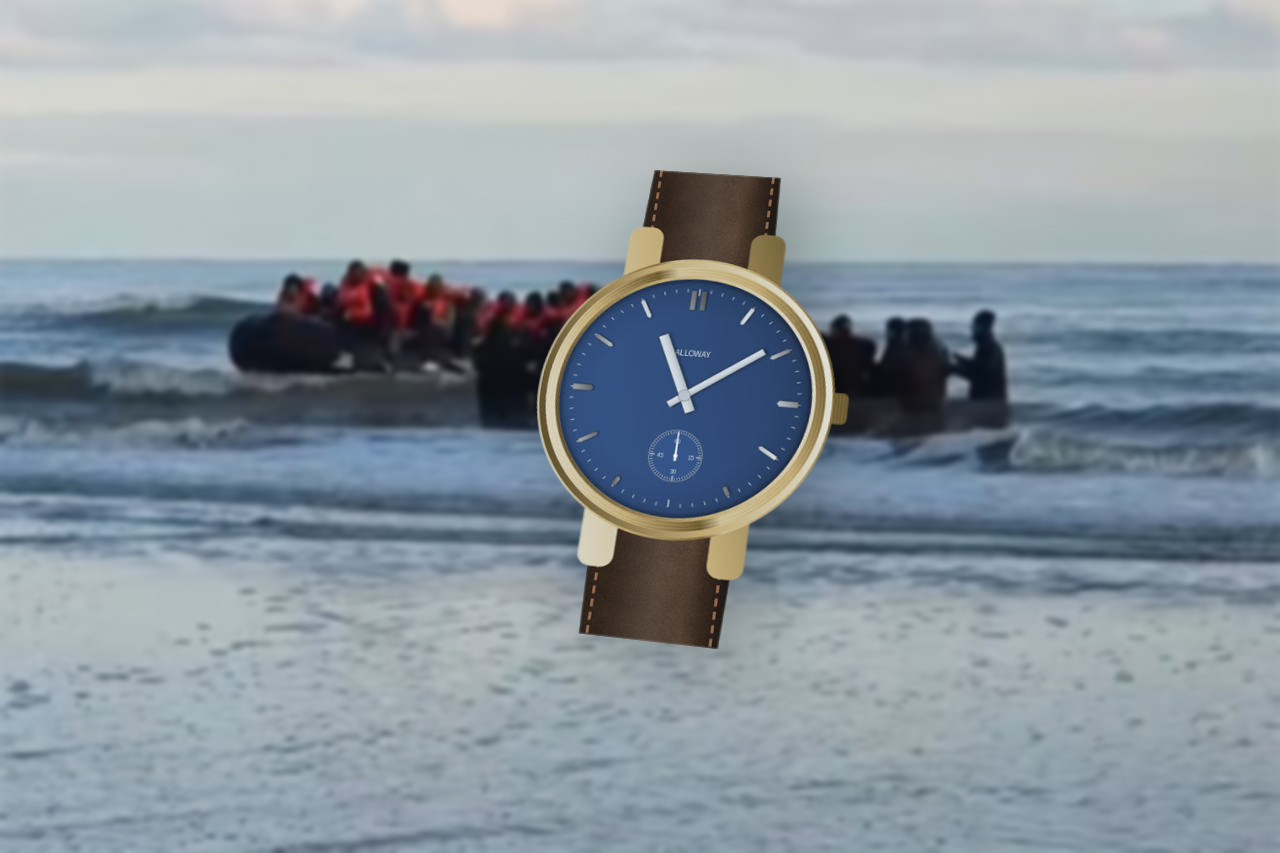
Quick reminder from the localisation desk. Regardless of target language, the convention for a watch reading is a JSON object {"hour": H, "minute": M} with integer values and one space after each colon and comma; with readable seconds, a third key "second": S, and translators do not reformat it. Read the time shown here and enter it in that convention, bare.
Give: {"hour": 11, "minute": 9}
